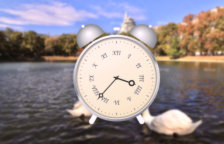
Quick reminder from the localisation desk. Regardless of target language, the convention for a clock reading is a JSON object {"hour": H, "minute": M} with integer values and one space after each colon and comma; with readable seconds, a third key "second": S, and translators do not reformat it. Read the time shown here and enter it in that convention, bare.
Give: {"hour": 3, "minute": 37}
